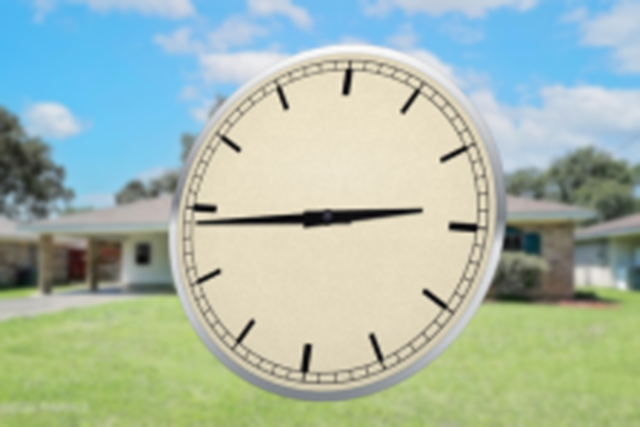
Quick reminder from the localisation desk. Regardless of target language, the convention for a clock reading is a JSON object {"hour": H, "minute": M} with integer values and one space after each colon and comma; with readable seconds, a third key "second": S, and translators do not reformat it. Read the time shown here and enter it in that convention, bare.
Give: {"hour": 2, "minute": 44}
